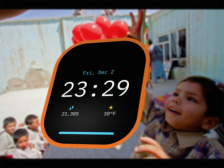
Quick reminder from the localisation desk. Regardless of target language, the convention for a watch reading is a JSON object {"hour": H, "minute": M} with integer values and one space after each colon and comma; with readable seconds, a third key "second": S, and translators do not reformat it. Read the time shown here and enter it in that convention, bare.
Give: {"hour": 23, "minute": 29}
